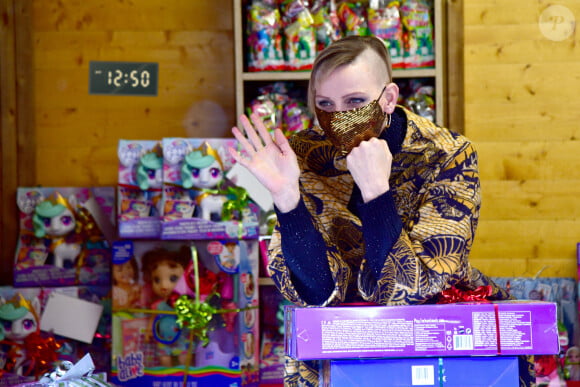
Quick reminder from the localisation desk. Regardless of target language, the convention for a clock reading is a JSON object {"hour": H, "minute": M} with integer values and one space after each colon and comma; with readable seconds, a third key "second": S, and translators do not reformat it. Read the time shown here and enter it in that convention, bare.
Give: {"hour": 12, "minute": 50}
